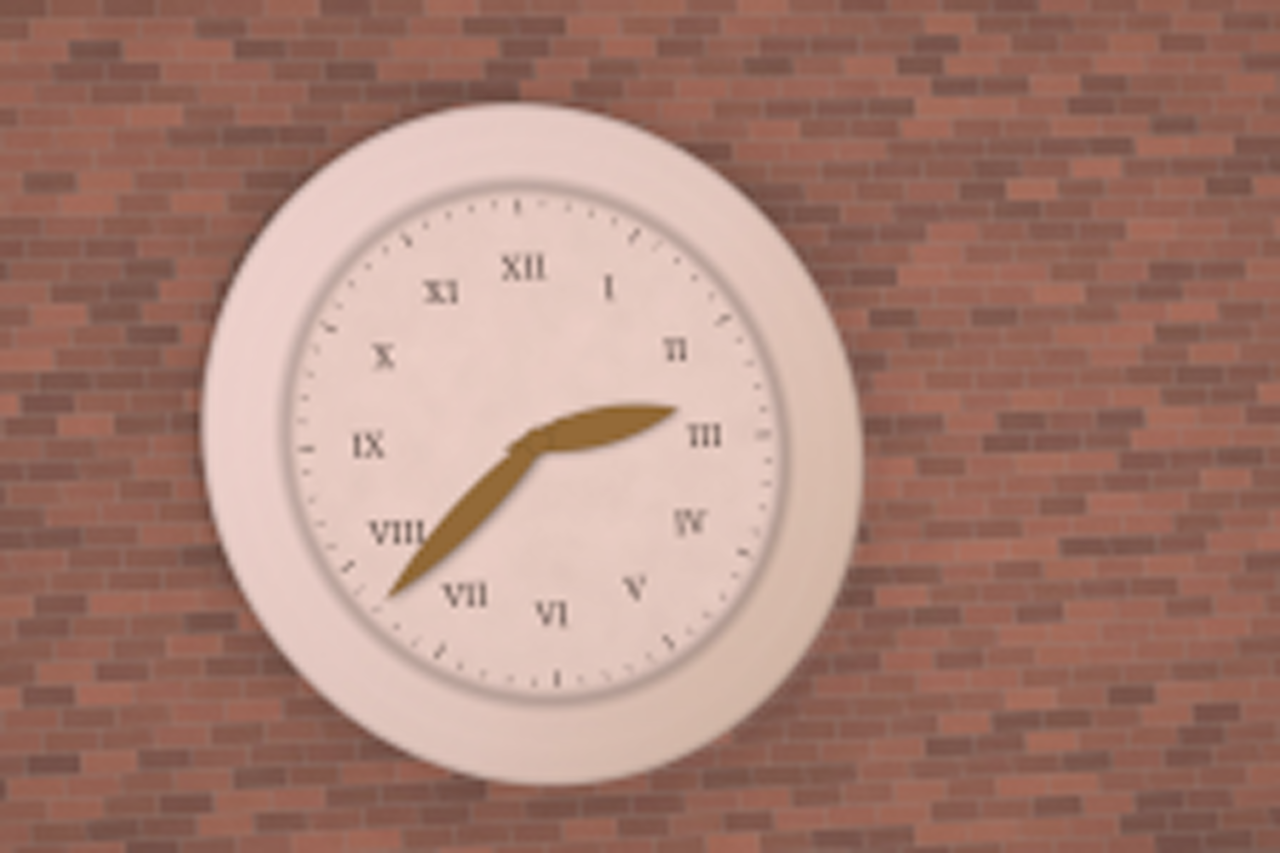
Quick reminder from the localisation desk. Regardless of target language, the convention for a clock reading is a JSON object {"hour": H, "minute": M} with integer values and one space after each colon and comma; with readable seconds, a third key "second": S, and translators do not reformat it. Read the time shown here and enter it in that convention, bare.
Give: {"hour": 2, "minute": 38}
